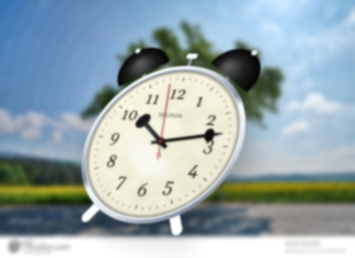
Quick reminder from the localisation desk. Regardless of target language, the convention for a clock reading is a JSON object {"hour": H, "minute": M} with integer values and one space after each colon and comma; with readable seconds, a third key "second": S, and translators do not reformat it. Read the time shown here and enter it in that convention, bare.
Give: {"hour": 10, "minute": 12, "second": 58}
